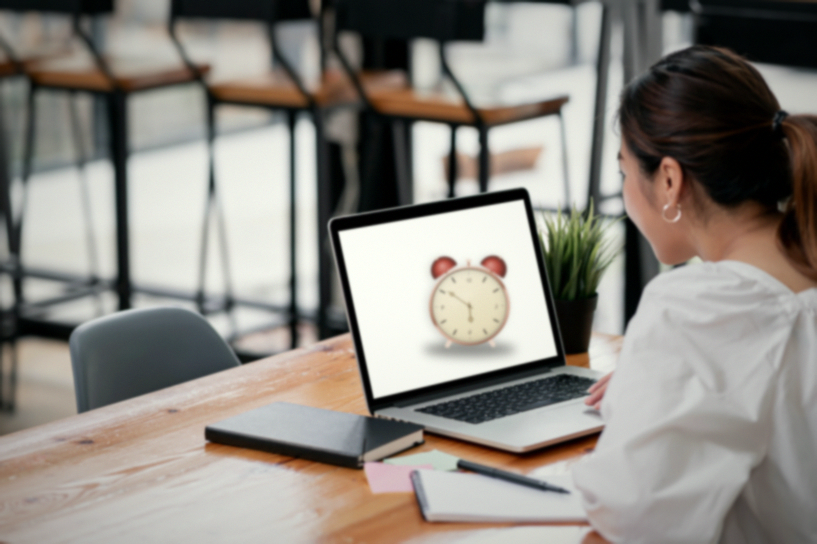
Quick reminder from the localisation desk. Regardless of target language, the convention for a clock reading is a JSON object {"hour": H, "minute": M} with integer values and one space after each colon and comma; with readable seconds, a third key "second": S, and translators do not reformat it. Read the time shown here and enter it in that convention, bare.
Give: {"hour": 5, "minute": 51}
